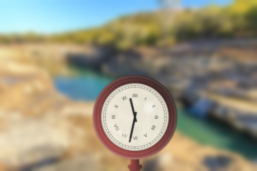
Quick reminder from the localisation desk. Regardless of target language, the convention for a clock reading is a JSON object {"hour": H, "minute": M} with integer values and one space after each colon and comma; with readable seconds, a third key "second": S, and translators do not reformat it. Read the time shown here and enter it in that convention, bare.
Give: {"hour": 11, "minute": 32}
